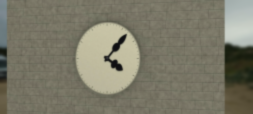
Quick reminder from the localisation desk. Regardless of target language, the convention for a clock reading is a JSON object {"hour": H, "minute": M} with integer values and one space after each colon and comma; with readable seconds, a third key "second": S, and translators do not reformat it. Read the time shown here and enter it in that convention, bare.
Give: {"hour": 4, "minute": 7}
